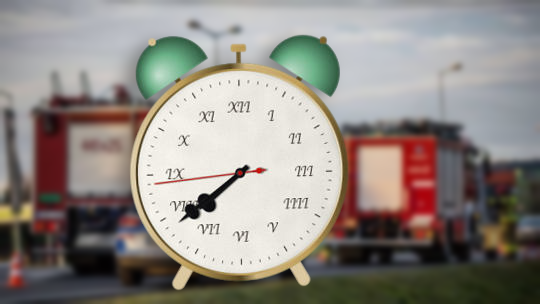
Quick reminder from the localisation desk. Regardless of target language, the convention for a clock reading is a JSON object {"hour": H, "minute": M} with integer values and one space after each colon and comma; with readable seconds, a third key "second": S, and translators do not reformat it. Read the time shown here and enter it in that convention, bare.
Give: {"hour": 7, "minute": 38, "second": 44}
